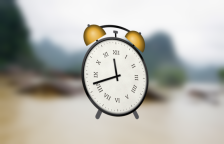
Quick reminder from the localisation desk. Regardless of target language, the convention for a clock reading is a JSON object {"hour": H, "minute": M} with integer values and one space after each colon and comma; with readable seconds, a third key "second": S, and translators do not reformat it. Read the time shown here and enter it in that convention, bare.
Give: {"hour": 11, "minute": 42}
